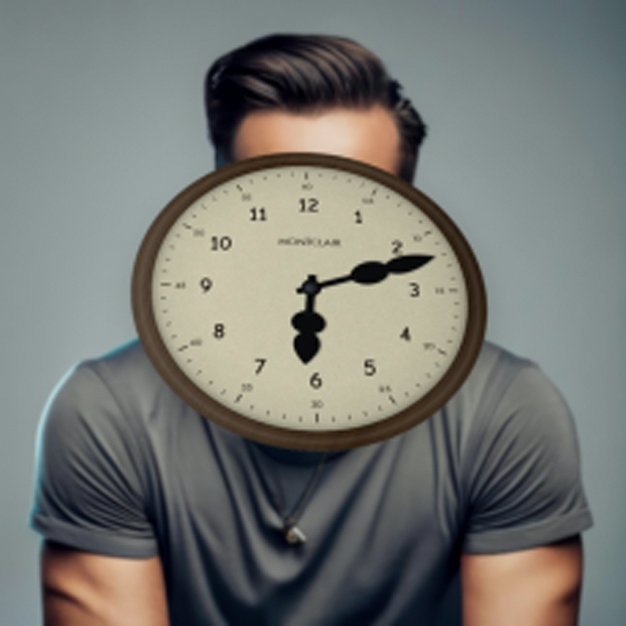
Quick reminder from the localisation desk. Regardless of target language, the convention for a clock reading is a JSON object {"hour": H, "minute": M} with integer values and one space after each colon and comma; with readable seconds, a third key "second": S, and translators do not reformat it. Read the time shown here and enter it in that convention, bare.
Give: {"hour": 6, "minute": 12}
